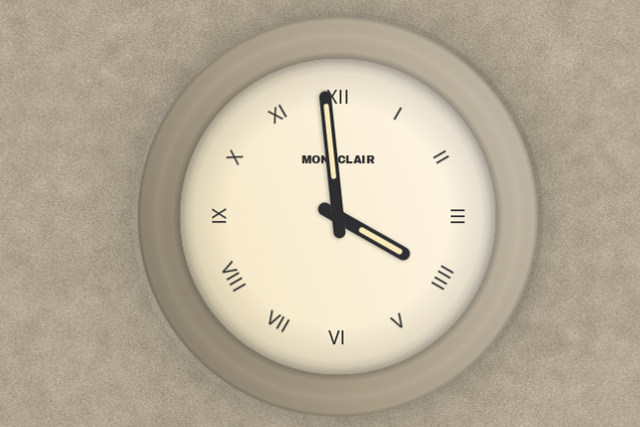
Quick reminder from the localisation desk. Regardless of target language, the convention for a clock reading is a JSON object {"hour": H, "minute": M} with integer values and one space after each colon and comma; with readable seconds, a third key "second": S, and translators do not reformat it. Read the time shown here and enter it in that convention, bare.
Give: {"hour": 3, "minute": 59}
